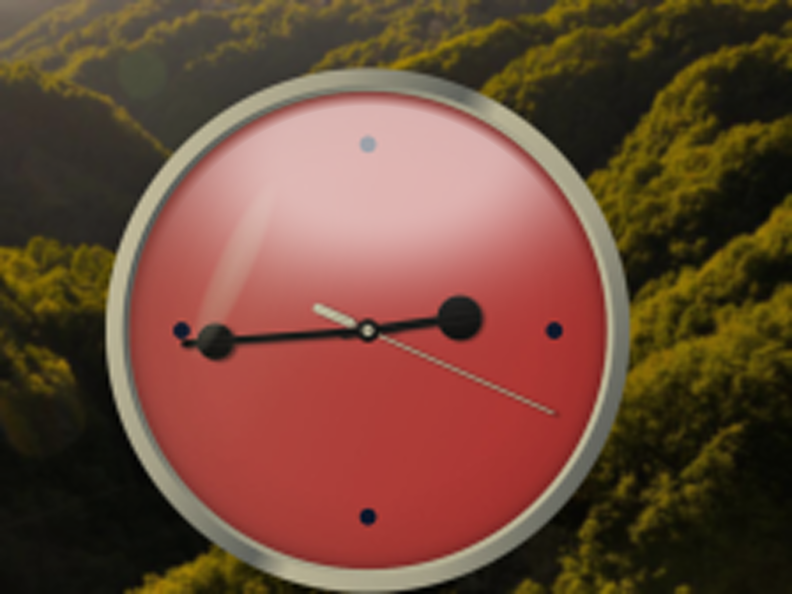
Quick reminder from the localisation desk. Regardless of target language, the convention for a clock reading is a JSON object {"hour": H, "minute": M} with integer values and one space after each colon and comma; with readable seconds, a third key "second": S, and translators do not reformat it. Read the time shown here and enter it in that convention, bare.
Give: {"hour": 2, "minute": 44, "second": 19}
